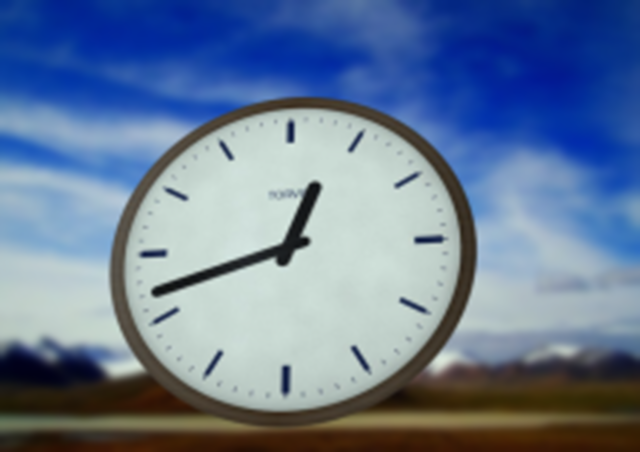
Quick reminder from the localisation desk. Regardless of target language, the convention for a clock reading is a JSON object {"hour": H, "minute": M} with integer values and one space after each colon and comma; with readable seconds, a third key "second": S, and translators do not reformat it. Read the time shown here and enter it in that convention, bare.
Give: {"hour": 12, "minute": 42}
